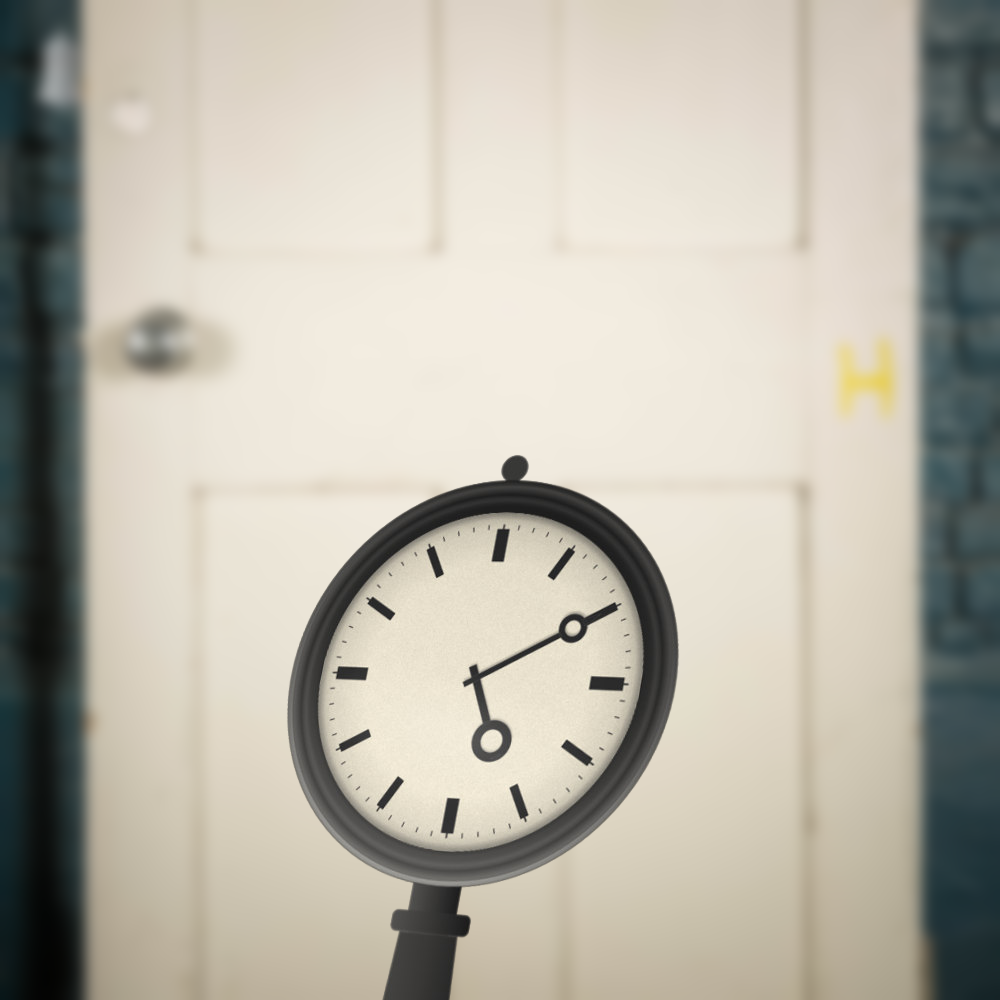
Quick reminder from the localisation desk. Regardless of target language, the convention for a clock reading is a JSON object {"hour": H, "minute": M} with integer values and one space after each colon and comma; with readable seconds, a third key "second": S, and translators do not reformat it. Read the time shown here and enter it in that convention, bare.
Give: {"hour": 5, "minute": 10}
